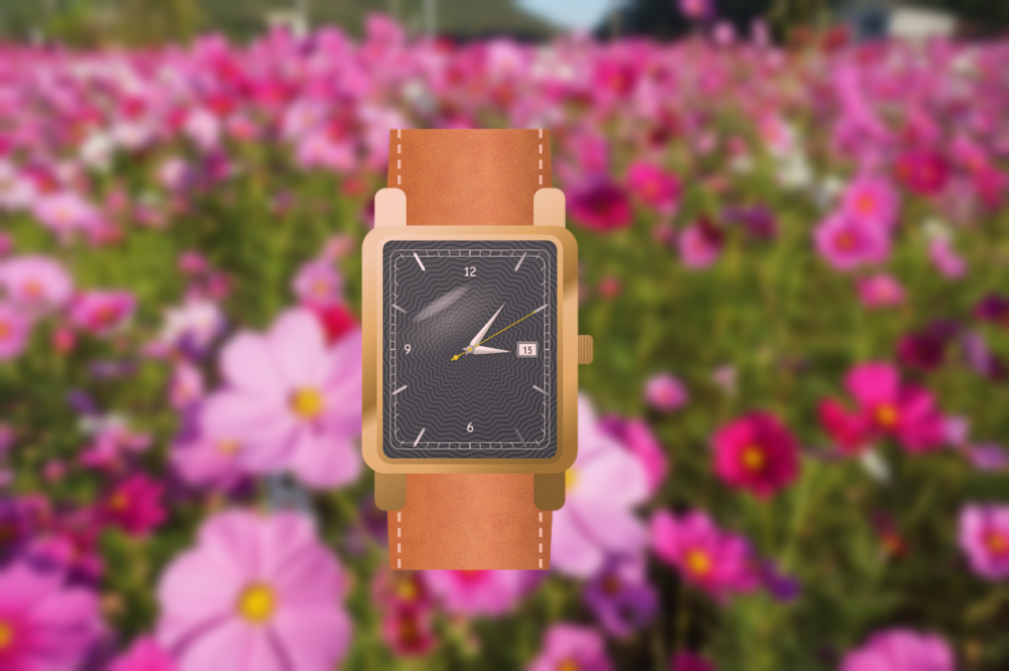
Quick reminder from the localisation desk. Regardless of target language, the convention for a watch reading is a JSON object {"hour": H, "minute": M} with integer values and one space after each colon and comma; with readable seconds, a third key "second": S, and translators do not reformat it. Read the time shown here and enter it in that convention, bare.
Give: {"hour": 3, "minute": 6, "second": 10}
